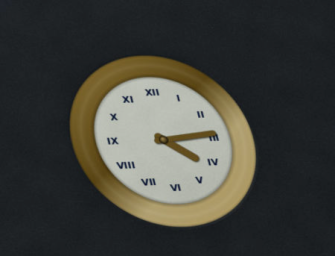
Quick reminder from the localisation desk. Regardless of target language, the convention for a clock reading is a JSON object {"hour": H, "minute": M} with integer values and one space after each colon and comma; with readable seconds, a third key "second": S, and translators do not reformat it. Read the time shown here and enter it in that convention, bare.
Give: {"hour": 4, "minute": 14}
